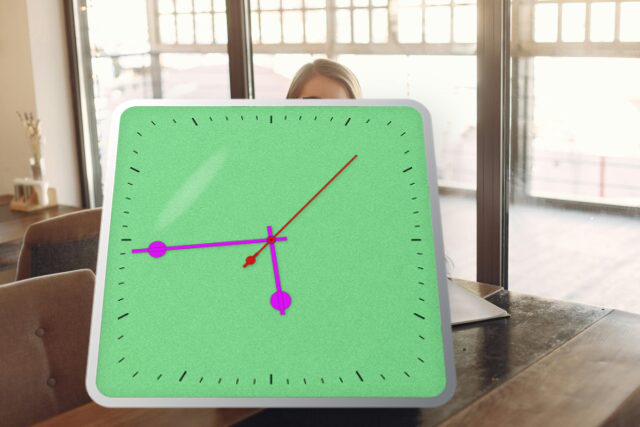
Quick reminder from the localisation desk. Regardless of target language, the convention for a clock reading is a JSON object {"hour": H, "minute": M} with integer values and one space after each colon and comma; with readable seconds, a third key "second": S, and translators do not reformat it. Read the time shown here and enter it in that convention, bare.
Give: {"hour": 5, "minute": 44, "second": 7}
